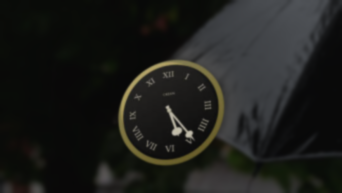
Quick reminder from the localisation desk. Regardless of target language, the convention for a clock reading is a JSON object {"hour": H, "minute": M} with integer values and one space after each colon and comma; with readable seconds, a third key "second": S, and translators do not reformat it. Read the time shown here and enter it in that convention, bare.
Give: {"hour": 5, "minute": 24}
